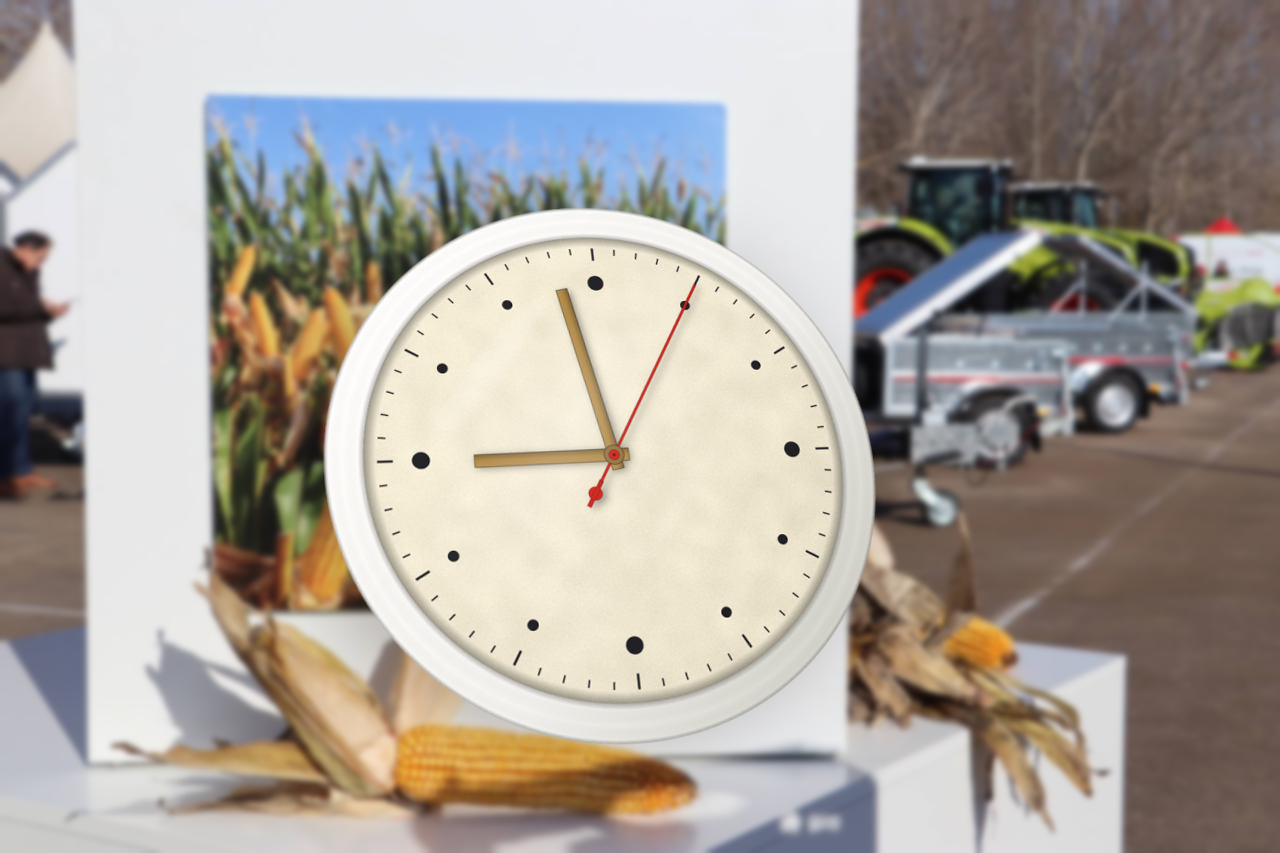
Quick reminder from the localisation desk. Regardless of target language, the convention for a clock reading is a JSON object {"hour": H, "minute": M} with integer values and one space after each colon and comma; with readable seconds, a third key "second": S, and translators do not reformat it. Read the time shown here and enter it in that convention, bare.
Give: {"hour": 8, "minute": 58, "second": 5}
